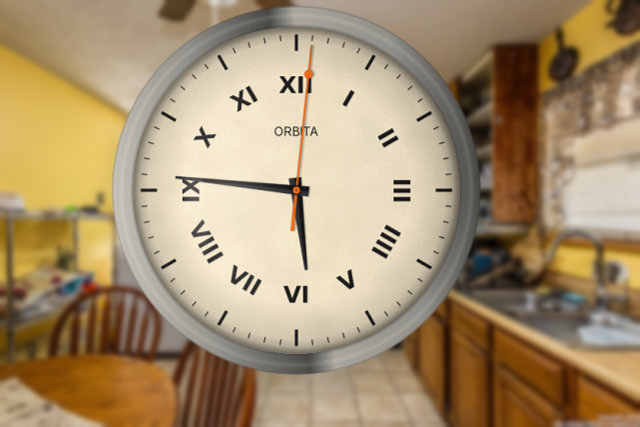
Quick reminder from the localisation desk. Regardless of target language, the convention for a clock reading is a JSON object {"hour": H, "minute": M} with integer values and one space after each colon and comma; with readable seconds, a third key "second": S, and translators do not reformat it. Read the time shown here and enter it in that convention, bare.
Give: {"hour": 5, "minute": 46, "second": 1}
